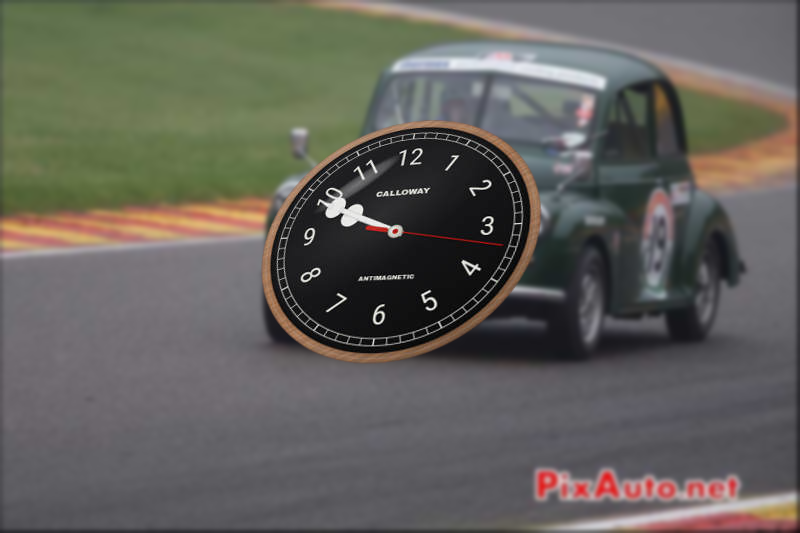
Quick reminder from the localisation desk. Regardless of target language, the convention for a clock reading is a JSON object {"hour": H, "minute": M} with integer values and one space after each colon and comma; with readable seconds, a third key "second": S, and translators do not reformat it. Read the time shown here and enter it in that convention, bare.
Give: {"hour": 9, "minute": 49, "second": 17}
